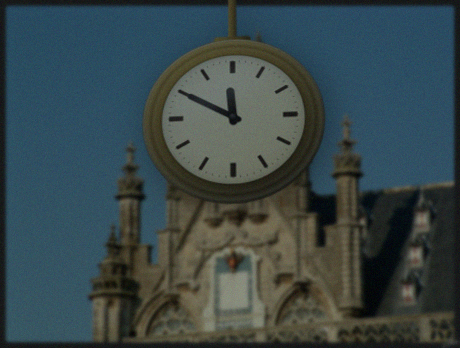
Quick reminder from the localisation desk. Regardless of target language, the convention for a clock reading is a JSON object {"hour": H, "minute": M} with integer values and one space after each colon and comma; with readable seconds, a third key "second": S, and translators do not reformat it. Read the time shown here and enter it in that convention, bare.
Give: {"hour": 11, "minute": 50}
